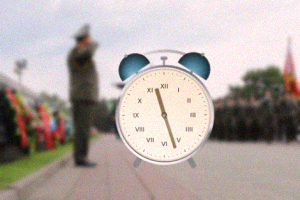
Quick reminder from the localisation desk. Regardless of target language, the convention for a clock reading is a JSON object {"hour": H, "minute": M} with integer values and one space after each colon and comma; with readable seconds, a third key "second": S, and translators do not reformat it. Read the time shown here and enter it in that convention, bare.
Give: {"hour": 11, "minute": 27}
